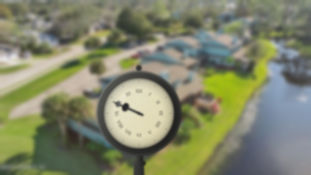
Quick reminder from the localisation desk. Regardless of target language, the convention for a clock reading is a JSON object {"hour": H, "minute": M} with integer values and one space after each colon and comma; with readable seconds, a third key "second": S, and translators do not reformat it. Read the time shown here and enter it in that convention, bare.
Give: {"hour": 9, "minute": 49}
